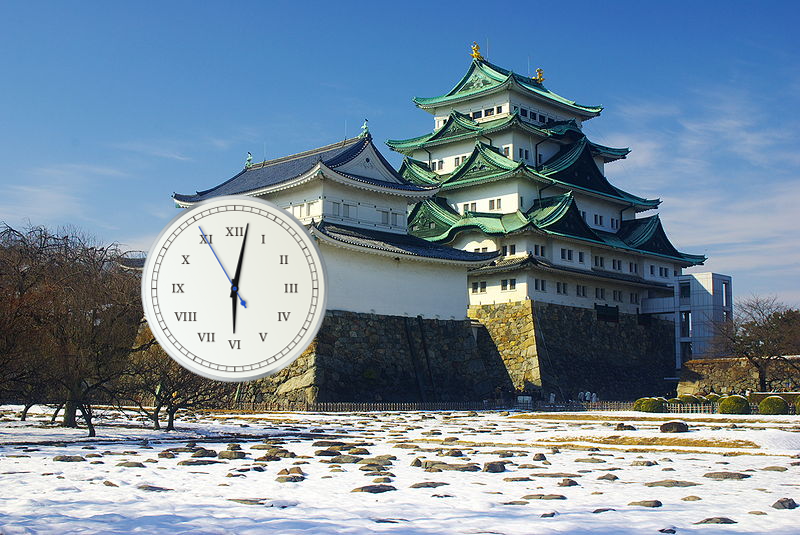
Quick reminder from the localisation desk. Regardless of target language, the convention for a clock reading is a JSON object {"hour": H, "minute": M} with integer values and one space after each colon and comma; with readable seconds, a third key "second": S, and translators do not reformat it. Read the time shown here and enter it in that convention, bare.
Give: {"hour": 6, "minute": 1, "second": 55}
